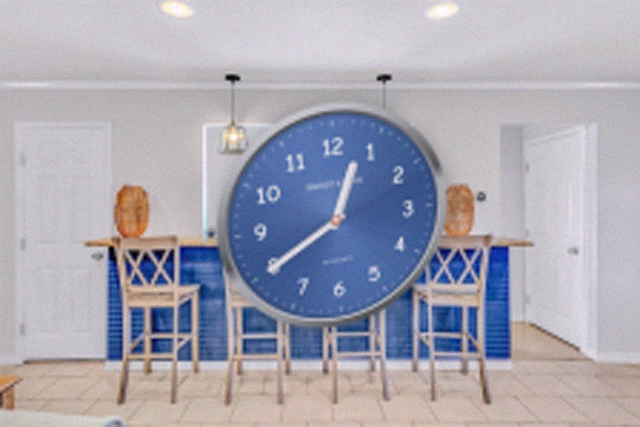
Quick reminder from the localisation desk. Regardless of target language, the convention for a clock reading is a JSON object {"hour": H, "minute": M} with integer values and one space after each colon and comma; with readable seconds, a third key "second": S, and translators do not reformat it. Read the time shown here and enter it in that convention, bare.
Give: {"hour": 12, "minute": 40}
